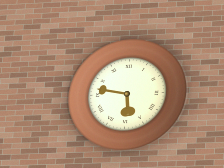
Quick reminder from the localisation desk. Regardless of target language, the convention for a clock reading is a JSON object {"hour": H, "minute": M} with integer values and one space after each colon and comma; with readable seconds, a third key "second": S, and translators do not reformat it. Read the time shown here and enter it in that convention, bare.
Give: {"hour": 5, "minute": 47}
